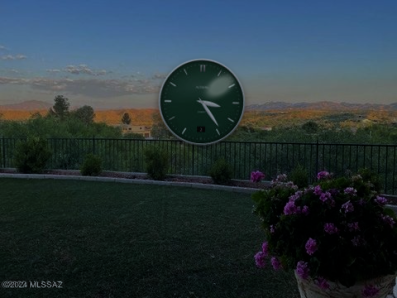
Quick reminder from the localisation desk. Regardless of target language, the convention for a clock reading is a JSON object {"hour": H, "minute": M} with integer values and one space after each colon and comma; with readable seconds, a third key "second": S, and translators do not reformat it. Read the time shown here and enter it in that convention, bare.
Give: {"hour": 3, "minute": 24}
